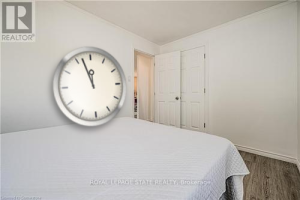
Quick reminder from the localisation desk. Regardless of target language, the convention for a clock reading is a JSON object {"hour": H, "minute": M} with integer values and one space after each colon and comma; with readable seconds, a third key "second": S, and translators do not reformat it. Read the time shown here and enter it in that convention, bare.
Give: {"hour": 11, "minute": 57}
